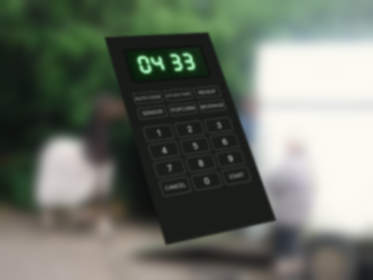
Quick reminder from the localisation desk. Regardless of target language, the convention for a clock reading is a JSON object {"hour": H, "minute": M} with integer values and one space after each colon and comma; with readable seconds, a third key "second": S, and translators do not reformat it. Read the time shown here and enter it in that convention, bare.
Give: {"hour": 4, "minute": 33}
